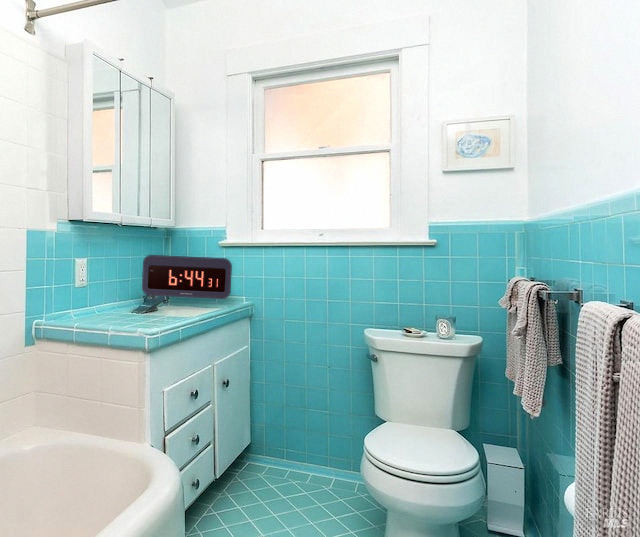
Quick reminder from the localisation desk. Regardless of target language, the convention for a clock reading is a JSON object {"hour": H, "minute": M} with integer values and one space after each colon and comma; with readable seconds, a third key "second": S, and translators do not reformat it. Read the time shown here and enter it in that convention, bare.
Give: {"hour": 6, "minute": 44, "second": 31}
